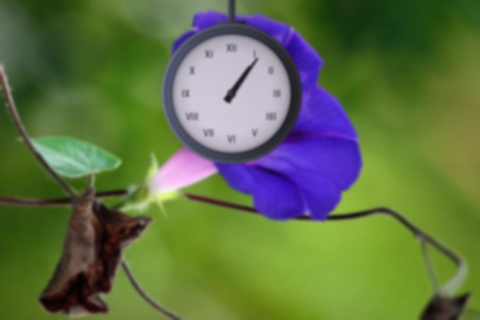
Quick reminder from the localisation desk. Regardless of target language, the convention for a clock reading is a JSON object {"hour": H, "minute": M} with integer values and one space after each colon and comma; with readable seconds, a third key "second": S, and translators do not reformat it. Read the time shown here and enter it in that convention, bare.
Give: {"hour": 1, "minute": 6}
